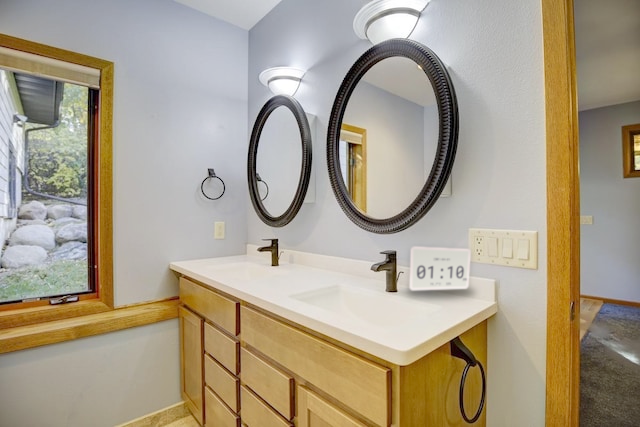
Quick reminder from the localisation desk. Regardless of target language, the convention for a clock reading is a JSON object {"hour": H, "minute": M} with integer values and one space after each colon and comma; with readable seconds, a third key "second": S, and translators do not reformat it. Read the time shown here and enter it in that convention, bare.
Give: {"hour": 1, "minute": 10}
